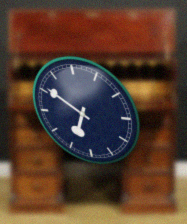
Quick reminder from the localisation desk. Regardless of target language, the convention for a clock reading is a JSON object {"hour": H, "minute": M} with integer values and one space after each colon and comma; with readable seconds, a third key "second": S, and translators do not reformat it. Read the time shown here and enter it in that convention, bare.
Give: {"hour": 6, "minute": 51}
